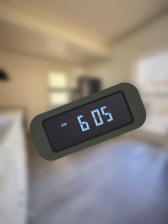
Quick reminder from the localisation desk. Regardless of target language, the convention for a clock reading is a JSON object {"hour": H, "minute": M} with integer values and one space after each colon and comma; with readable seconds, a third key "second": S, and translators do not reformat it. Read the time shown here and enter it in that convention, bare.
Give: {"hour": 6, "minute": 5}
